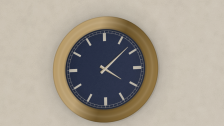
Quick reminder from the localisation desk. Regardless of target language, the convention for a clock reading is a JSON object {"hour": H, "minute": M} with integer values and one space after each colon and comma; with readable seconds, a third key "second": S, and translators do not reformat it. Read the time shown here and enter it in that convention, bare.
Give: {"hour": 4, "minute": 8}
